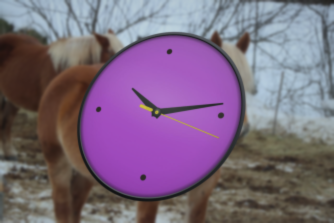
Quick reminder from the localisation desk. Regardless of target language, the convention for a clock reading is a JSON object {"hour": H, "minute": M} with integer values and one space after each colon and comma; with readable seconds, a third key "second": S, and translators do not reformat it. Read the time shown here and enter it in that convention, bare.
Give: {"hour": 10, "minute": 13, "second": 18}
